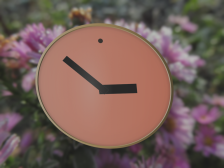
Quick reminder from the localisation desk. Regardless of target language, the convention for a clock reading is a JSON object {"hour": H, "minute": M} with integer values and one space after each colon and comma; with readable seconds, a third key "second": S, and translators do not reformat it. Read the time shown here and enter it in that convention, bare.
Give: {"hour": 2, "minute": 52}
